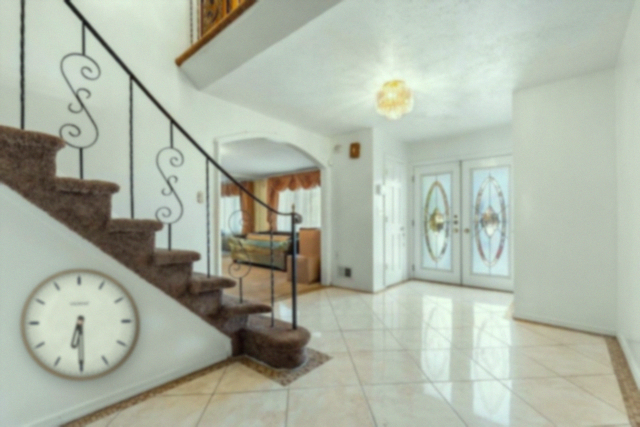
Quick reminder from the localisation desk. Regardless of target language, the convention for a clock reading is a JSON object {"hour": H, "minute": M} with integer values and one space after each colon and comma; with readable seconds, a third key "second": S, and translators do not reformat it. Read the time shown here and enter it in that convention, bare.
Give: {"hour": 6, "minute": 30}
